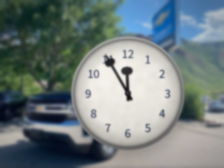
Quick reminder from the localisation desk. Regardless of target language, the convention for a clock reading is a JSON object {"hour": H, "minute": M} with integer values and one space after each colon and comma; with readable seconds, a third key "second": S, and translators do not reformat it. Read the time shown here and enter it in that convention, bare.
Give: {"hour": 11, "minute": 55}
